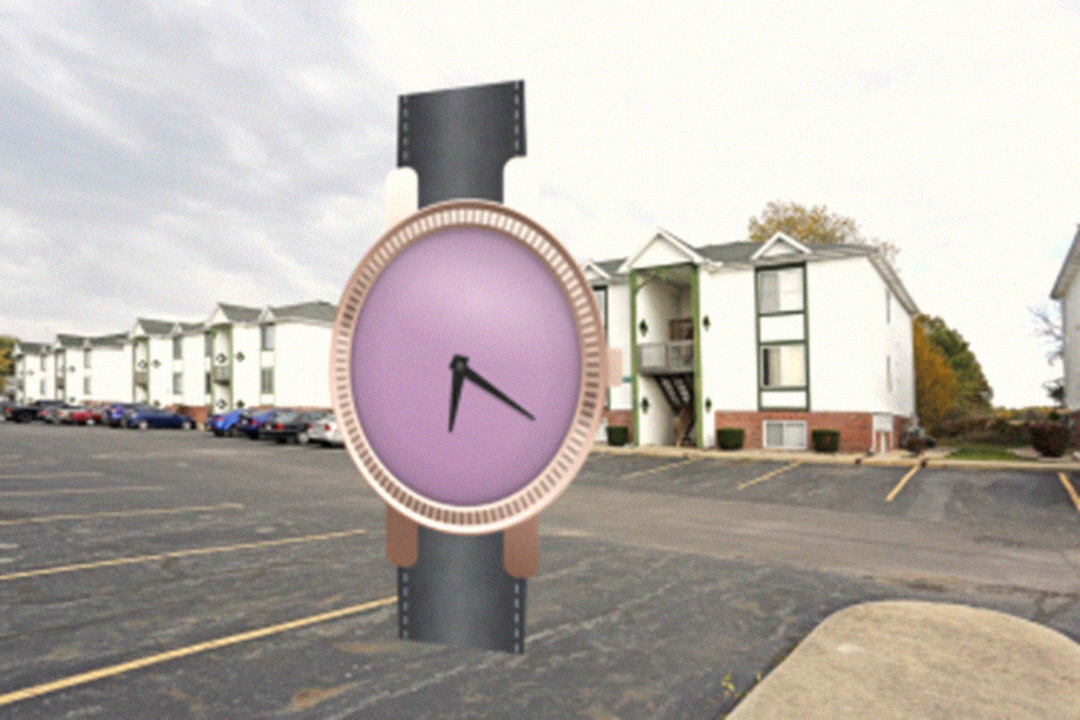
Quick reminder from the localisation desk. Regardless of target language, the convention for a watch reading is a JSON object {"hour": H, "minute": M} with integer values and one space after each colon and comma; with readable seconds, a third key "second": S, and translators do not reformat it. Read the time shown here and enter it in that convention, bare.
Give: {"hour": 6, "minute": 20}
